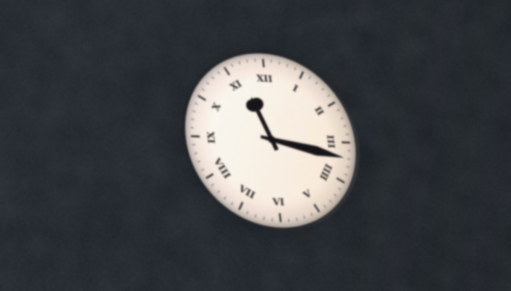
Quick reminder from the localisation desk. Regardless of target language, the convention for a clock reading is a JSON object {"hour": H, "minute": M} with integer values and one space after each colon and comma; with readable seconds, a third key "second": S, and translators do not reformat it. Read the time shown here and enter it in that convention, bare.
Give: {"hour": 11, "minute": 17}
